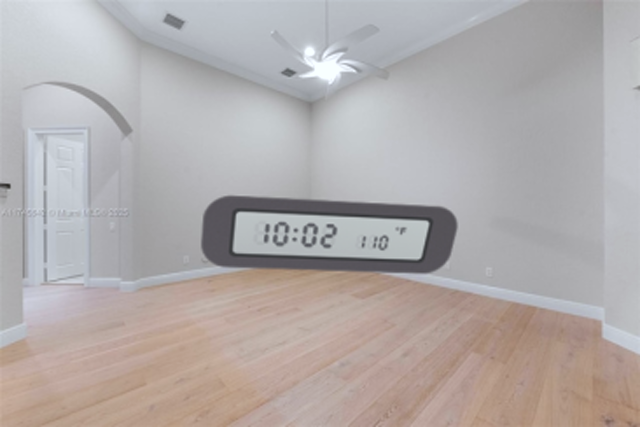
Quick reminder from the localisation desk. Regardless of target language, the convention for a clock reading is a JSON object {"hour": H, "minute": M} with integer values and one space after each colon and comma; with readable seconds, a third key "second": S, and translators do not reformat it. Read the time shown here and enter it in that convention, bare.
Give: {"hour": 10, "minute": 2}
